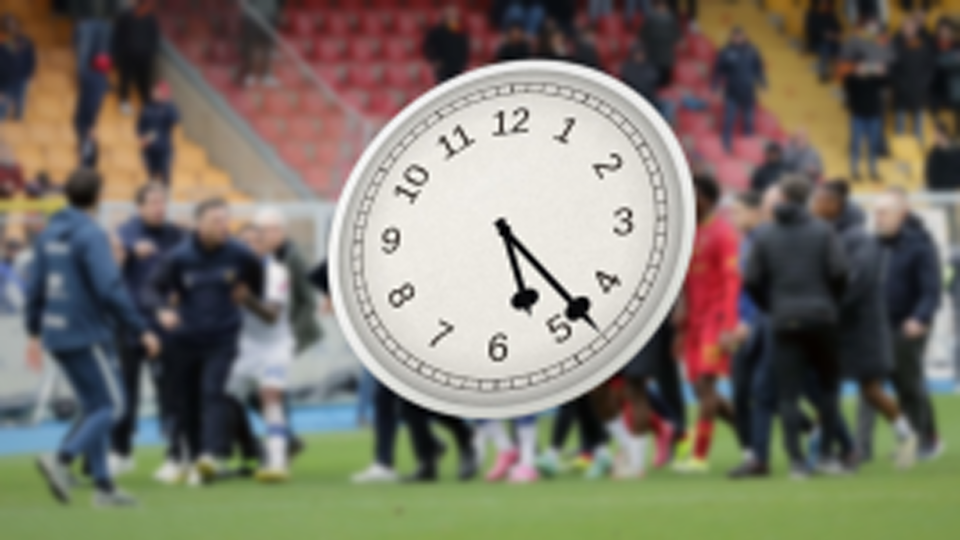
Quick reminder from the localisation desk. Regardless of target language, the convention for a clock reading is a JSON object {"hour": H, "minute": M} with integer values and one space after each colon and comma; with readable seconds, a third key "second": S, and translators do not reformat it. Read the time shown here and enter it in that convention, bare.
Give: {"hour": 5, "minute": 23}
